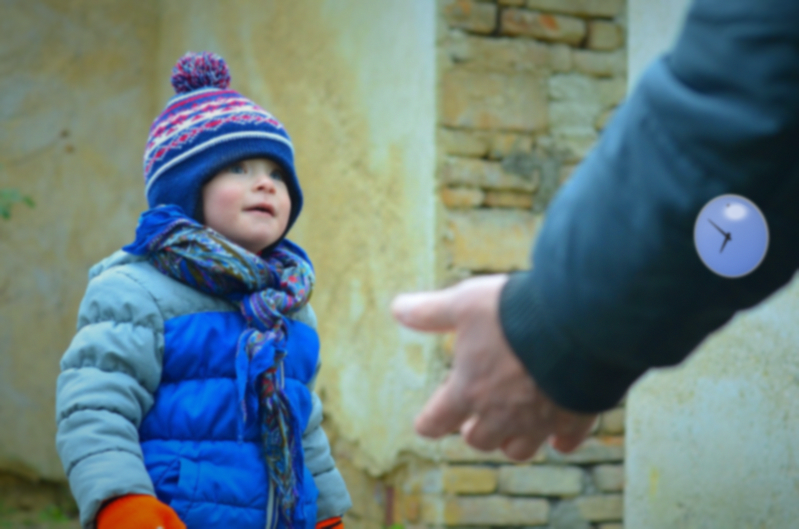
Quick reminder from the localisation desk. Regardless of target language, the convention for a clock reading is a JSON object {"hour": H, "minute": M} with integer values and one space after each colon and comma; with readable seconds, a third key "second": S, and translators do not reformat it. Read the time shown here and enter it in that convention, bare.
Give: {"hour": 6, "minute": 51}
